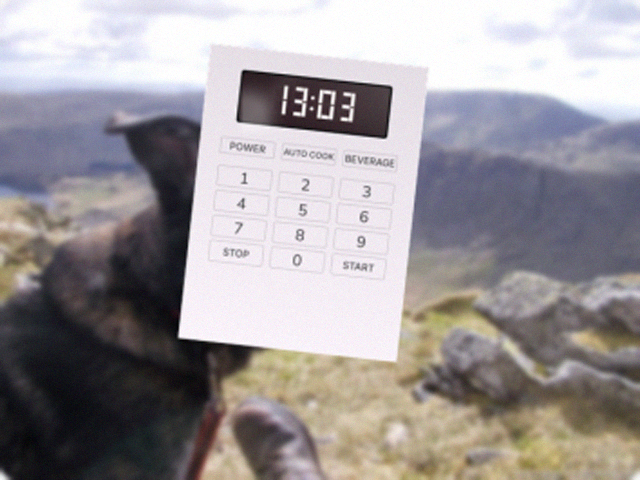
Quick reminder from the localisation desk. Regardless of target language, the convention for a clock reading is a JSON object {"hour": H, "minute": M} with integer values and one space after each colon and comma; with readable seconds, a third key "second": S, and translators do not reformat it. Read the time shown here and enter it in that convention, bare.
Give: {"hour": 13, "minute": 3}
